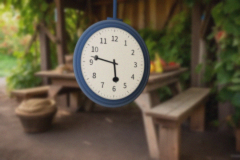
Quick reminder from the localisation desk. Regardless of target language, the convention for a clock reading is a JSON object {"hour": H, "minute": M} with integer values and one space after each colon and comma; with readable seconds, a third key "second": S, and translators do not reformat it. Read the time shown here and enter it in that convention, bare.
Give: {"hour": 5, "minute": 47}
